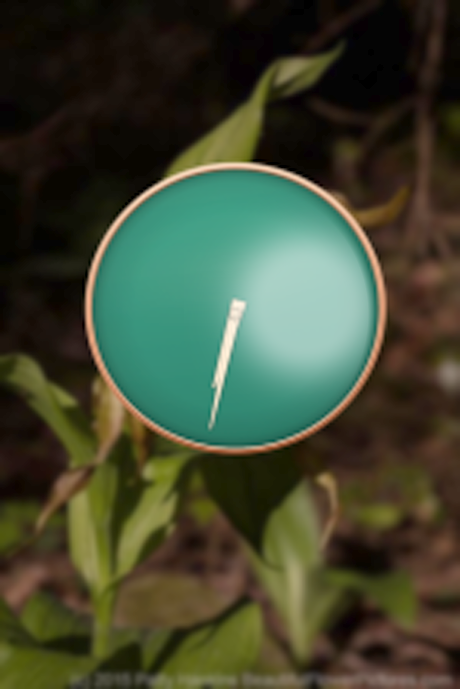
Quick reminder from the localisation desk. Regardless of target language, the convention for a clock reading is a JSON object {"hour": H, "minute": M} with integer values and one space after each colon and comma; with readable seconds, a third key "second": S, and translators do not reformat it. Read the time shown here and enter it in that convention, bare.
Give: {"hour": 6, "minute": 32}
